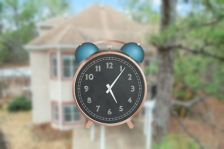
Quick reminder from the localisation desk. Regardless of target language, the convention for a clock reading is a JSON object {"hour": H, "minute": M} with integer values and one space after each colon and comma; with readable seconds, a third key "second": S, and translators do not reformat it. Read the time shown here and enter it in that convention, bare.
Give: {"hour": 5, "minute": 6}
